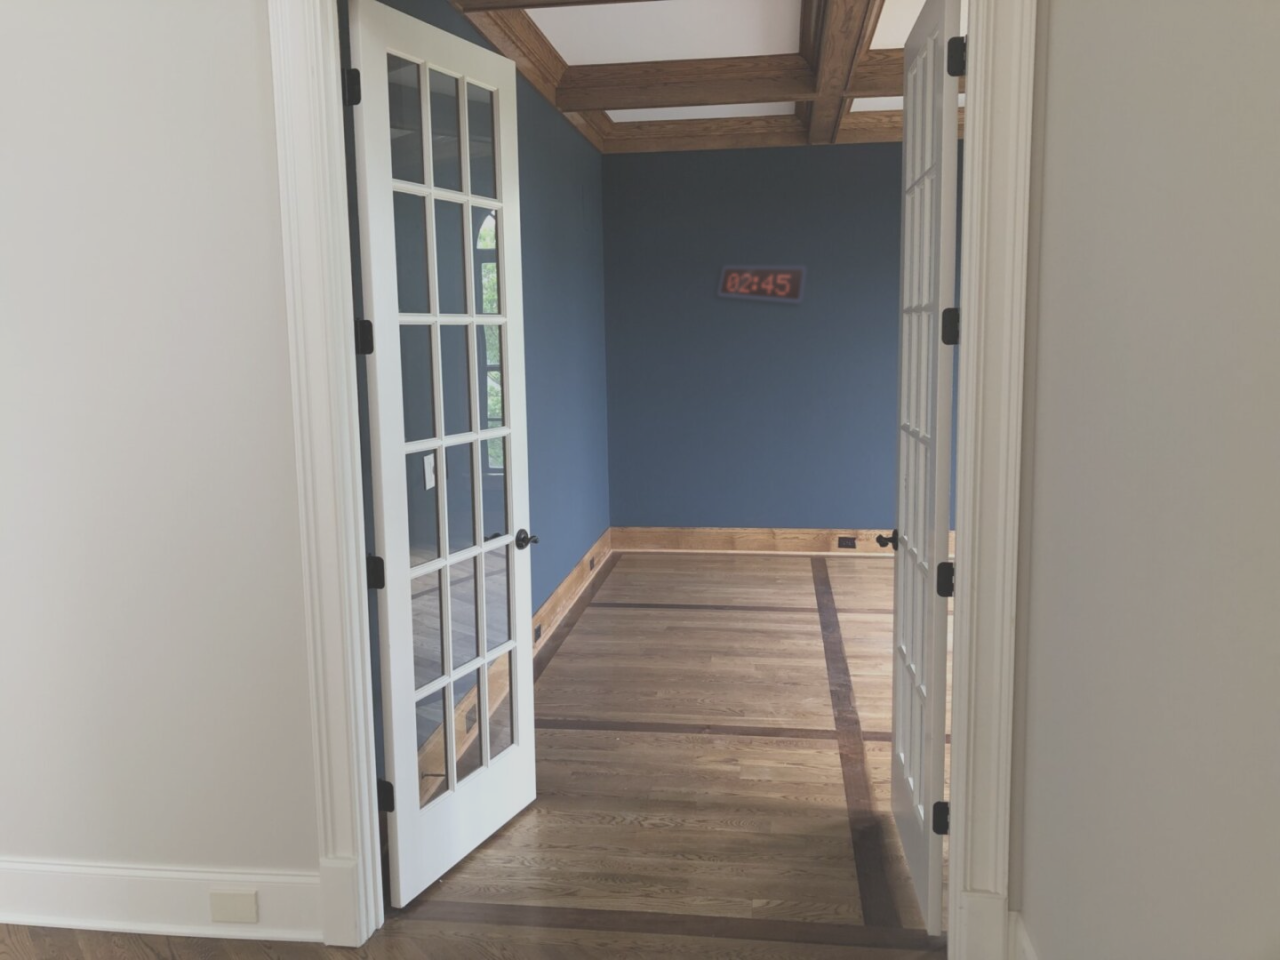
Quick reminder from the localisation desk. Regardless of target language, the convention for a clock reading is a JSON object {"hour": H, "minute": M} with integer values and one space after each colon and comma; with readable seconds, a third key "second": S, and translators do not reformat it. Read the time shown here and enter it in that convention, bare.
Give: {"hour": 2, "minute": 45}
